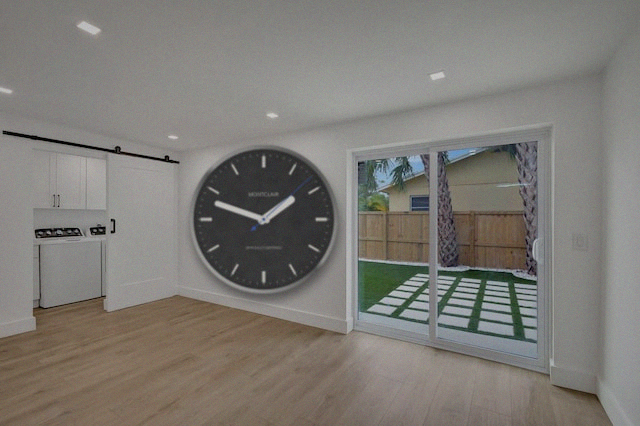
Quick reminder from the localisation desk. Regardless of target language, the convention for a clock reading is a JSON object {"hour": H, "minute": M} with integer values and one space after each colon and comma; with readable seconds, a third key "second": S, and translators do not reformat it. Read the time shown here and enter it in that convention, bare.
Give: {"hour": 1, "minute": 48, "second": 8}
